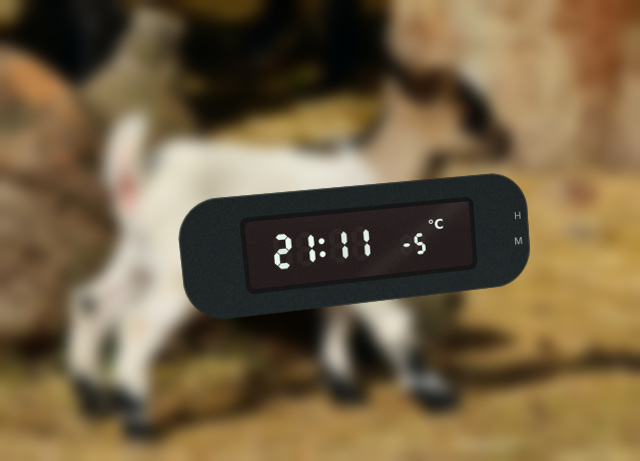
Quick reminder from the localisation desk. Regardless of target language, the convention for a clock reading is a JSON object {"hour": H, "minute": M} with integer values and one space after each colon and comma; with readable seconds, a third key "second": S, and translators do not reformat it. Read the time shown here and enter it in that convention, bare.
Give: {"hour": 21, "minute": 11}
